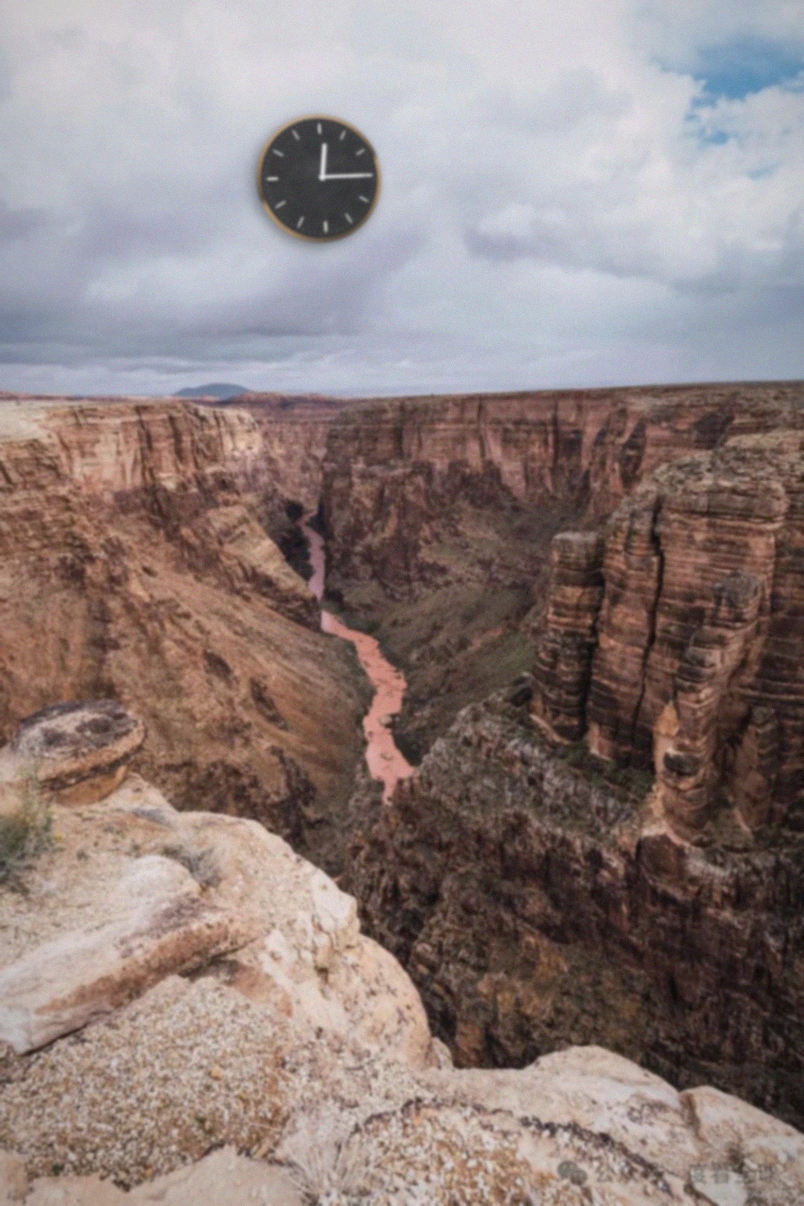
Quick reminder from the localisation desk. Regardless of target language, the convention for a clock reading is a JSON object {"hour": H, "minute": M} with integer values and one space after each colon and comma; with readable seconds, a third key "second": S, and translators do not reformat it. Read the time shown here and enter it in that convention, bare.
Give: {"hour": 12, "minute": 15}
